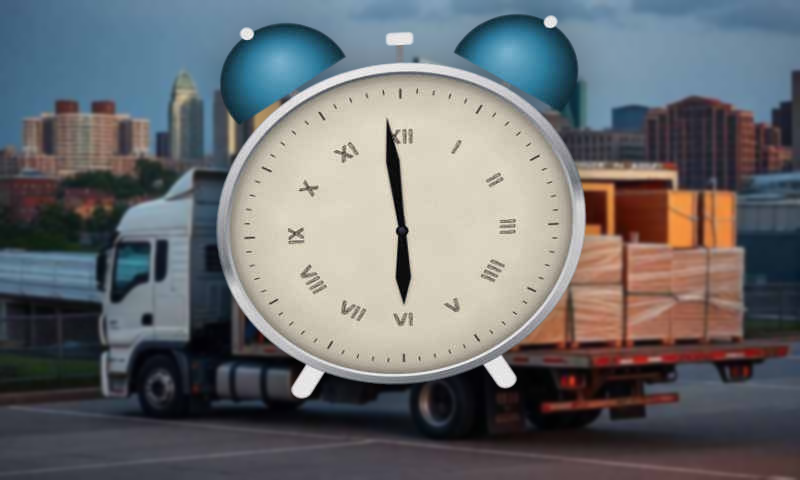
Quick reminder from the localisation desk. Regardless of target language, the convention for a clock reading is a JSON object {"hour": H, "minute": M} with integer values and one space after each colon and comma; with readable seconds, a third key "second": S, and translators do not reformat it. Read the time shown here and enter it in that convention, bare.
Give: {"hour": 5, "minute": 59}
